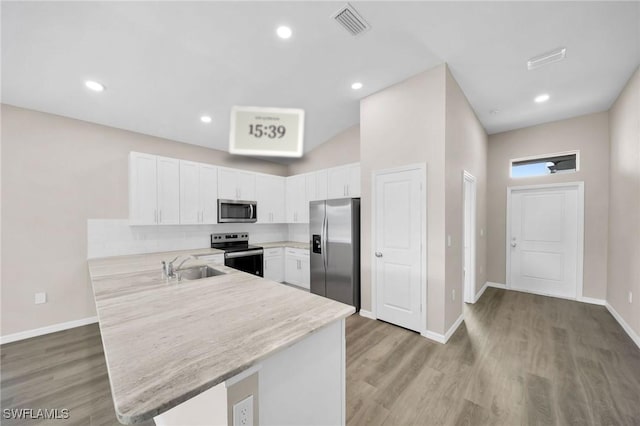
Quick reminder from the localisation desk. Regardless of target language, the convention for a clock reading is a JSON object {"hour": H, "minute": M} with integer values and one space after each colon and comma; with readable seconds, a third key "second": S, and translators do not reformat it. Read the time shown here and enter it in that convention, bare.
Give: {"hour": 15, "minute": 39}
